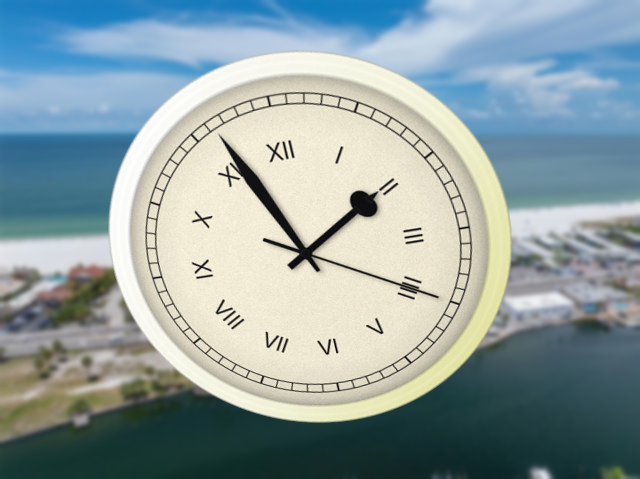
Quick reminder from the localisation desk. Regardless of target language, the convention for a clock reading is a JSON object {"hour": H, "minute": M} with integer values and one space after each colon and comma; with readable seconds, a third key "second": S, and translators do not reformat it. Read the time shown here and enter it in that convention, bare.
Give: {"hour": 1, "minute": 56, "second": 20}
